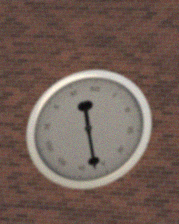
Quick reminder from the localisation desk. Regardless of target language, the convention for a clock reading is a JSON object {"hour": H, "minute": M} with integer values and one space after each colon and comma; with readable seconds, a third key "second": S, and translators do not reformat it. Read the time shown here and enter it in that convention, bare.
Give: {"hour": 11, "minute": 27}
